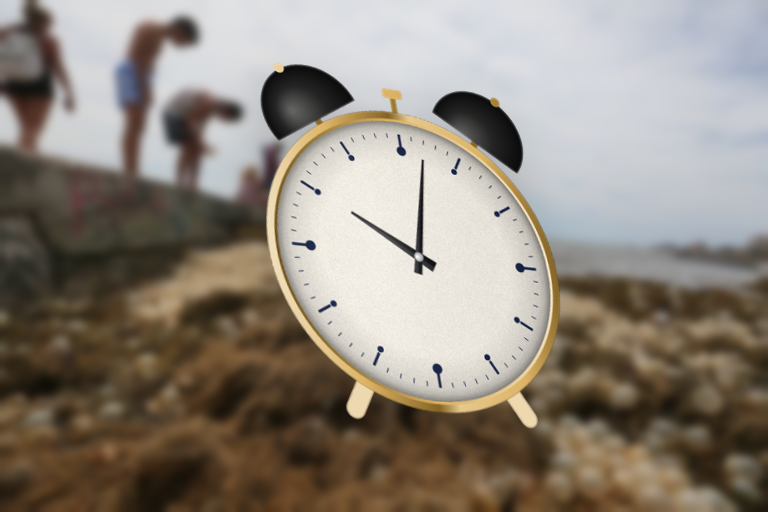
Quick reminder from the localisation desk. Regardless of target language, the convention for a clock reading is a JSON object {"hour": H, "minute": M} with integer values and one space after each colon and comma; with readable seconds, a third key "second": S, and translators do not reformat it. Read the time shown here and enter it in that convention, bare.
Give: {"hour": 10, "minute": 2}
